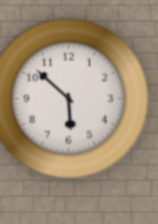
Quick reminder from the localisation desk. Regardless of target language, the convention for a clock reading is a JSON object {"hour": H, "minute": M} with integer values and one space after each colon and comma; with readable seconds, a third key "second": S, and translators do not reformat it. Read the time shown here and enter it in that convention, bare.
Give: {"hour": 5, "minute": 52}
